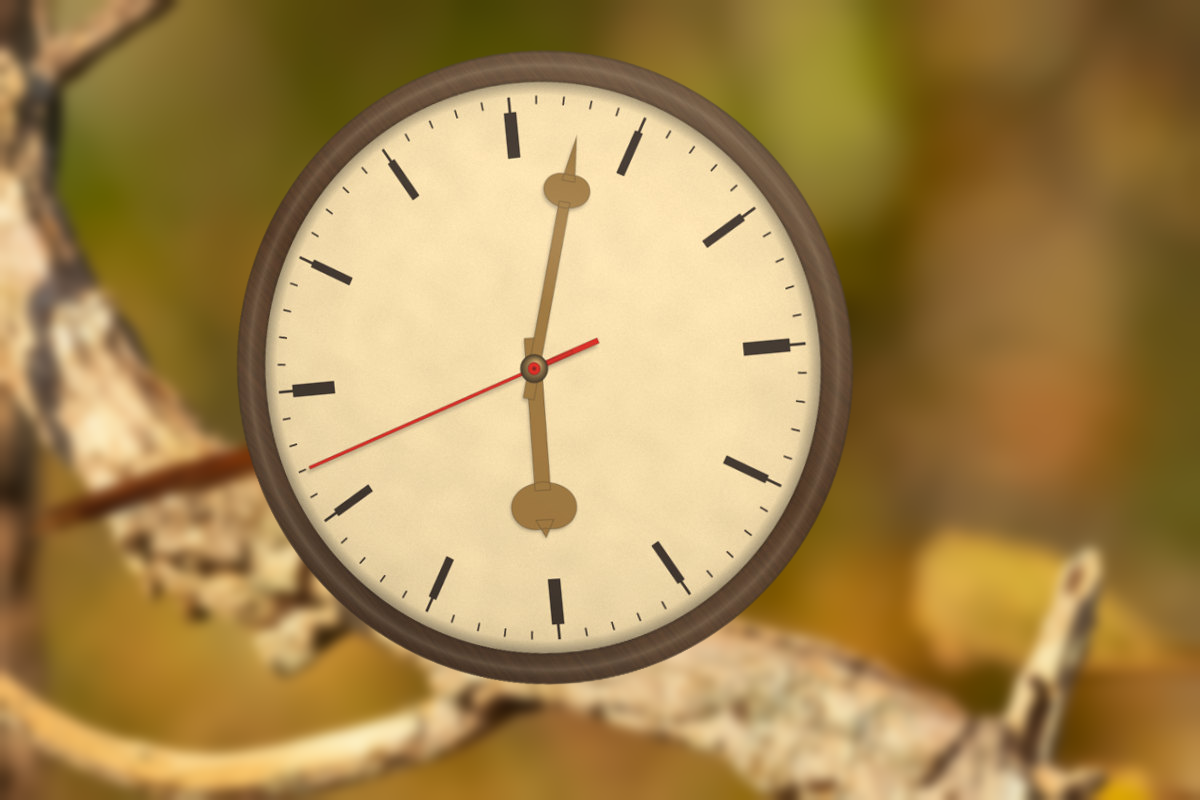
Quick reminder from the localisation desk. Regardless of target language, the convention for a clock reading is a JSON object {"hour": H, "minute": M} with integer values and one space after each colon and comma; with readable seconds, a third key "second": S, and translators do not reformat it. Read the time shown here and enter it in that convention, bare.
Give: {"hour": 6, "minute": 2, "second": 42}
